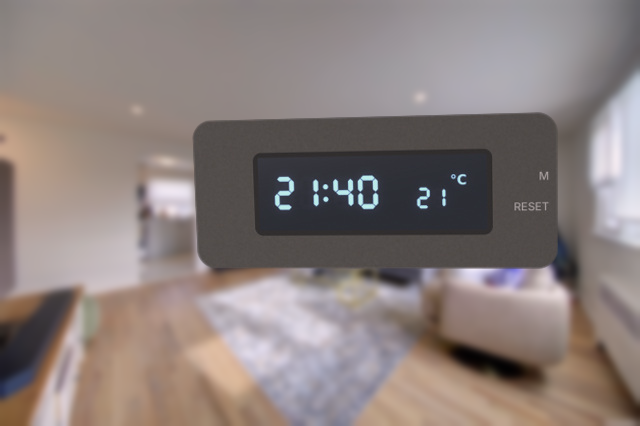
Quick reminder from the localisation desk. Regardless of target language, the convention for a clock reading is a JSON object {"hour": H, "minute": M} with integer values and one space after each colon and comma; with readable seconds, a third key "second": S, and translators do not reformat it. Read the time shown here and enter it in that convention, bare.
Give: {"hour": 21, "minute": 40}
